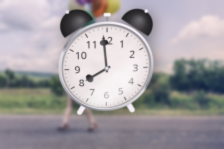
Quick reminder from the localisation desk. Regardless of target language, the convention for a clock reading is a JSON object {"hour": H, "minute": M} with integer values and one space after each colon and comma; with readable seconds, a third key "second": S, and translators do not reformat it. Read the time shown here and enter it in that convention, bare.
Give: {"hour": 7, "minute": 59}
